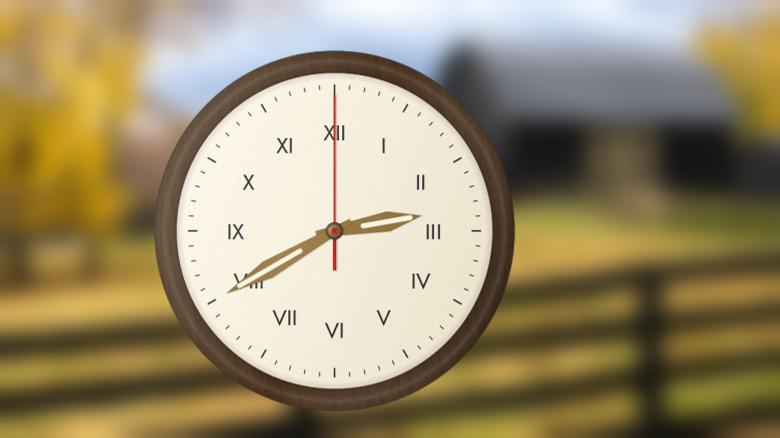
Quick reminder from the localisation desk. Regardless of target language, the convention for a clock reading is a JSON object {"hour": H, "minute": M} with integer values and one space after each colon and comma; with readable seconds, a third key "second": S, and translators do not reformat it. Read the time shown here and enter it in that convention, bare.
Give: {"hour": 2, "minute": 40, "second": 0}
